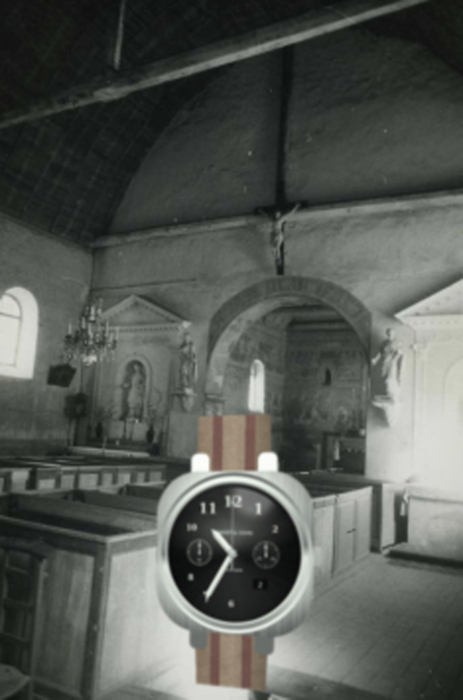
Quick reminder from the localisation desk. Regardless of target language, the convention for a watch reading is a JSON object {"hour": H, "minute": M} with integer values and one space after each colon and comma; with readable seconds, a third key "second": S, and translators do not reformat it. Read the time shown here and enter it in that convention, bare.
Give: {"hour": 10, "minute": 35}
